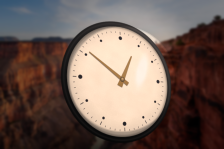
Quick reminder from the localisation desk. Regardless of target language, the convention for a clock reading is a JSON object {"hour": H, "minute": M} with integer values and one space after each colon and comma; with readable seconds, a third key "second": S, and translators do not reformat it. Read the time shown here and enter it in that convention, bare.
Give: {"hour": 12, "minute": 51}
